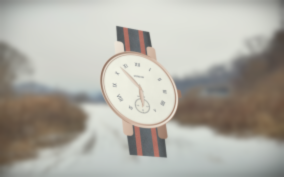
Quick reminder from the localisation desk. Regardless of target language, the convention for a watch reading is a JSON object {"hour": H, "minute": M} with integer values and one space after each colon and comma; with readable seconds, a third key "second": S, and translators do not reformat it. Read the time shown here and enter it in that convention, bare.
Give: {"hour": 5, "minute": 53}
